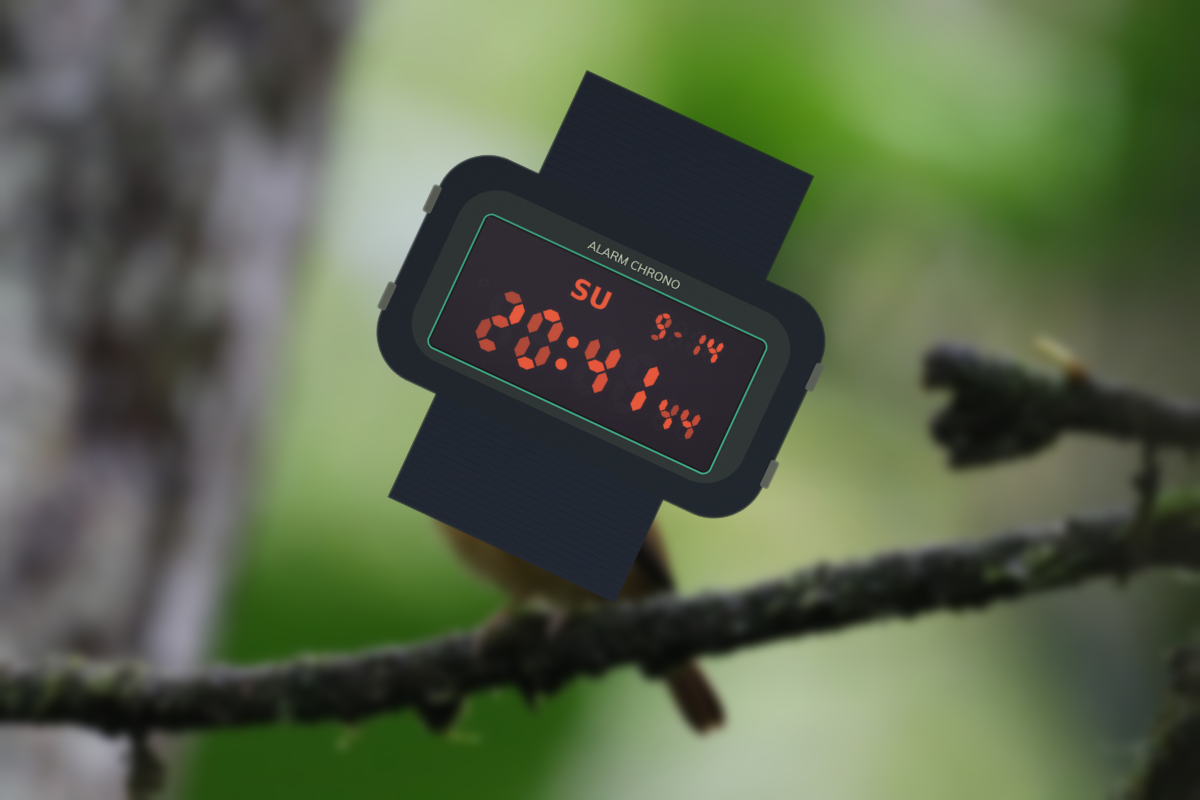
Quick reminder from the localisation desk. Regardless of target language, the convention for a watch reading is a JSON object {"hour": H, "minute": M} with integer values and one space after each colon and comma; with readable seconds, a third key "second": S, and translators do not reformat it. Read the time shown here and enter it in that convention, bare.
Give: {"hour": 20, "minute": 41, "second": 44}
